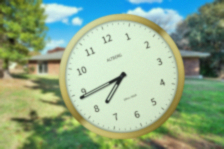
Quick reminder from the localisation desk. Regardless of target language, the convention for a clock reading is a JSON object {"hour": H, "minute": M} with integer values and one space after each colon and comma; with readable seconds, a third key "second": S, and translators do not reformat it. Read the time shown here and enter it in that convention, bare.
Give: {"hour": 7, "minute": 44}
